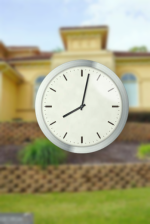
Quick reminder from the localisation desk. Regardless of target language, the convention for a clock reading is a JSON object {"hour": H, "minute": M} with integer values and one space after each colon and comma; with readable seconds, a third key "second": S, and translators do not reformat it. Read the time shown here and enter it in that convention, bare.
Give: {"hour": 8, "minute": 2}
